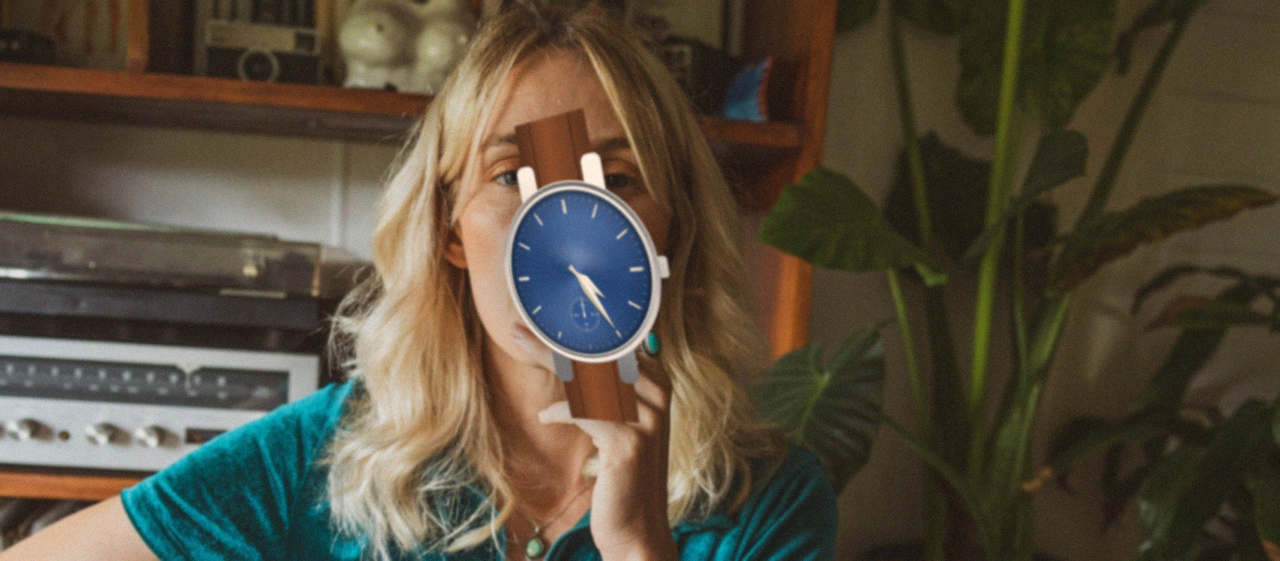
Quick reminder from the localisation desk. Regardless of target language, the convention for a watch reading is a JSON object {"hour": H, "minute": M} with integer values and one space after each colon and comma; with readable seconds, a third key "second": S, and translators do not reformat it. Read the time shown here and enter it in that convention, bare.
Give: {"hour": 4, "minute": 25}
